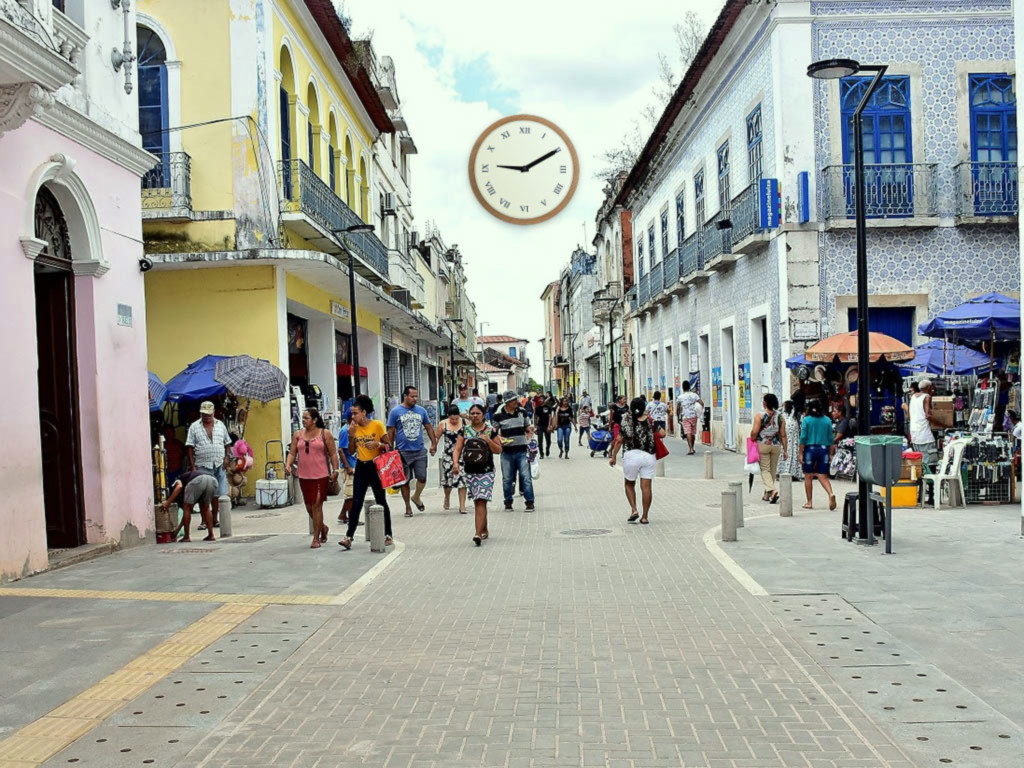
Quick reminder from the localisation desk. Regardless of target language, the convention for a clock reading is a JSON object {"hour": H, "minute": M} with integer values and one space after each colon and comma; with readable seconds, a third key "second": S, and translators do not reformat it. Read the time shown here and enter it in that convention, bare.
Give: {"hour": 9, "minute": 10}
